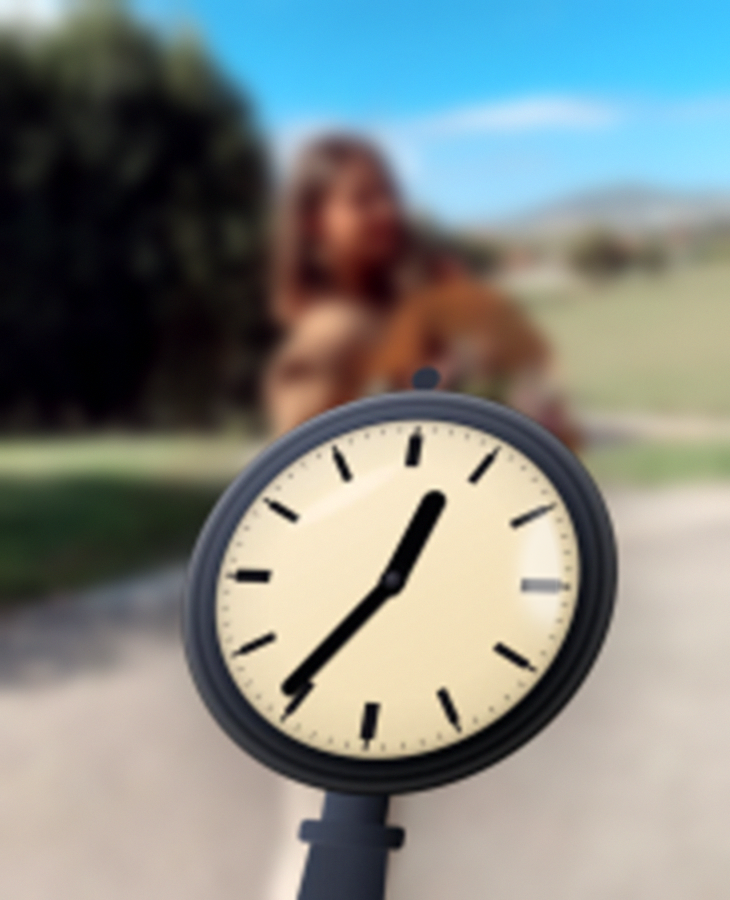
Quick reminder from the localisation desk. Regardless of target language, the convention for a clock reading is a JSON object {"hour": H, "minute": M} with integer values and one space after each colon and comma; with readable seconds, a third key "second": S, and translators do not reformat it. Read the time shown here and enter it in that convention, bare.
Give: {"hour": 12, "minute": 36}
